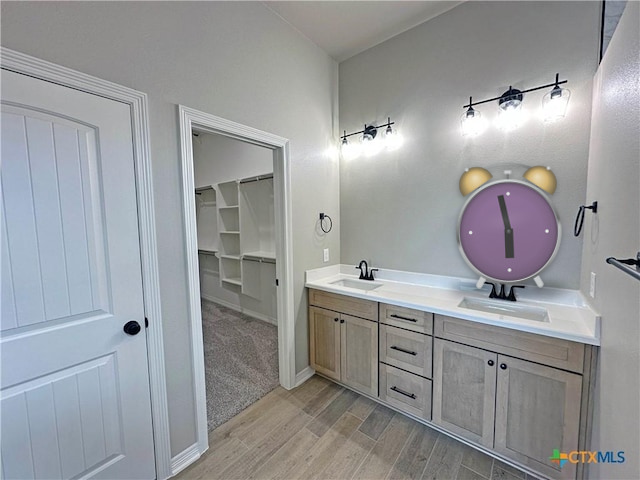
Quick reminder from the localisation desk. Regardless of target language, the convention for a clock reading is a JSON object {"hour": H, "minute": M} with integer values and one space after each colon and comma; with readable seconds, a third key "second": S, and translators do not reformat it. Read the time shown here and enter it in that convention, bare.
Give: {"hour": 5, "minute": 58}
